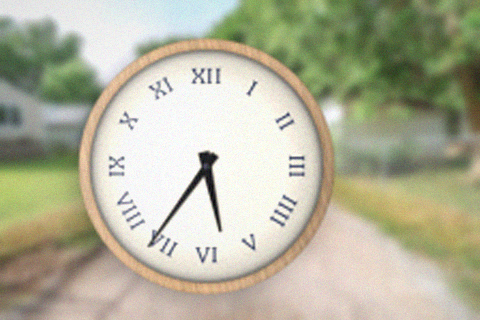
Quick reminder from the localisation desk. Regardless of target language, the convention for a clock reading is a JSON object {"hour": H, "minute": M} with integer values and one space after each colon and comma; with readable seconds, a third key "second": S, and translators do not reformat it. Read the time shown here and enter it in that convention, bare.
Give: {"hour": 5, "minute": 36}
